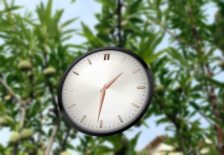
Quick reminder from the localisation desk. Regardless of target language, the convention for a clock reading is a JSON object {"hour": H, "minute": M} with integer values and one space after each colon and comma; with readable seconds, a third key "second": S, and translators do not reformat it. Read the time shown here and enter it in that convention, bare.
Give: {"hour": 1, "minute": 31}
